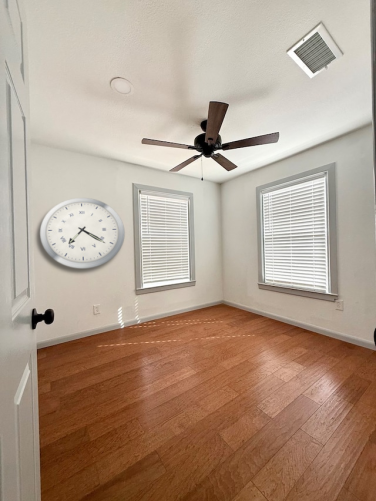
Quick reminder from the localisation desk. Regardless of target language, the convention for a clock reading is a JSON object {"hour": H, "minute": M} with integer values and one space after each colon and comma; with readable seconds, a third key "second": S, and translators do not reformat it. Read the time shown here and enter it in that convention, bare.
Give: {"hour": 7, "minute": 21}
